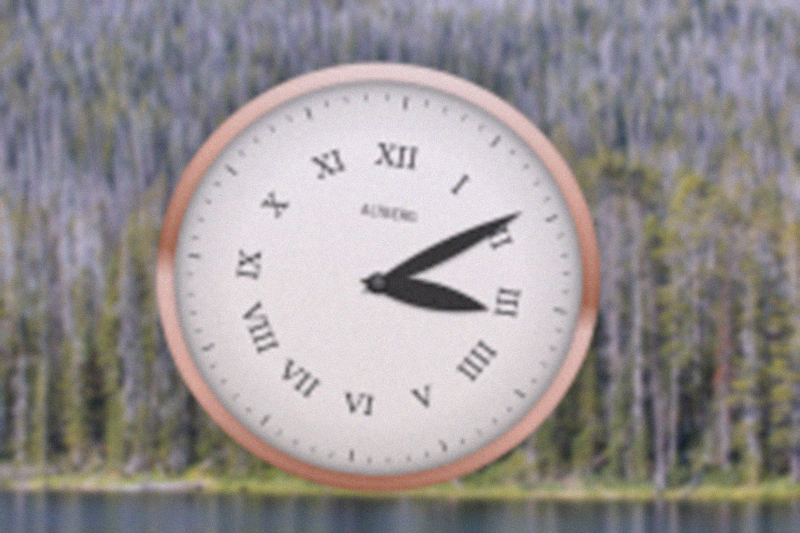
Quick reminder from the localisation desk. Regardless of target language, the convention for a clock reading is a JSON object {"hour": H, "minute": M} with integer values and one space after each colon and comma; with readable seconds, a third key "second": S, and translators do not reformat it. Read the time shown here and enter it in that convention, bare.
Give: {"hour": 3, "minute": 9}
